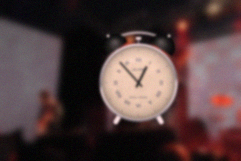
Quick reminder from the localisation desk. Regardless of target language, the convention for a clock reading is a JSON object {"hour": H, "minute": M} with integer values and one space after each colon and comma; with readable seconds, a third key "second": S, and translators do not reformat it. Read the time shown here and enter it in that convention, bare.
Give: {"hour": 12, "minute": 53}
